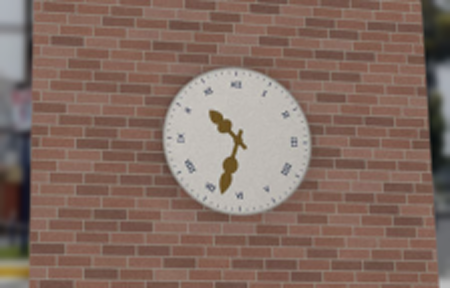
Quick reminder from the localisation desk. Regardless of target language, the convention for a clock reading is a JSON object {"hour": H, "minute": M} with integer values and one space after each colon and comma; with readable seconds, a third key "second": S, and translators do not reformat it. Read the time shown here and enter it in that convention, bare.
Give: {"hour": 10, "minute": 33}
